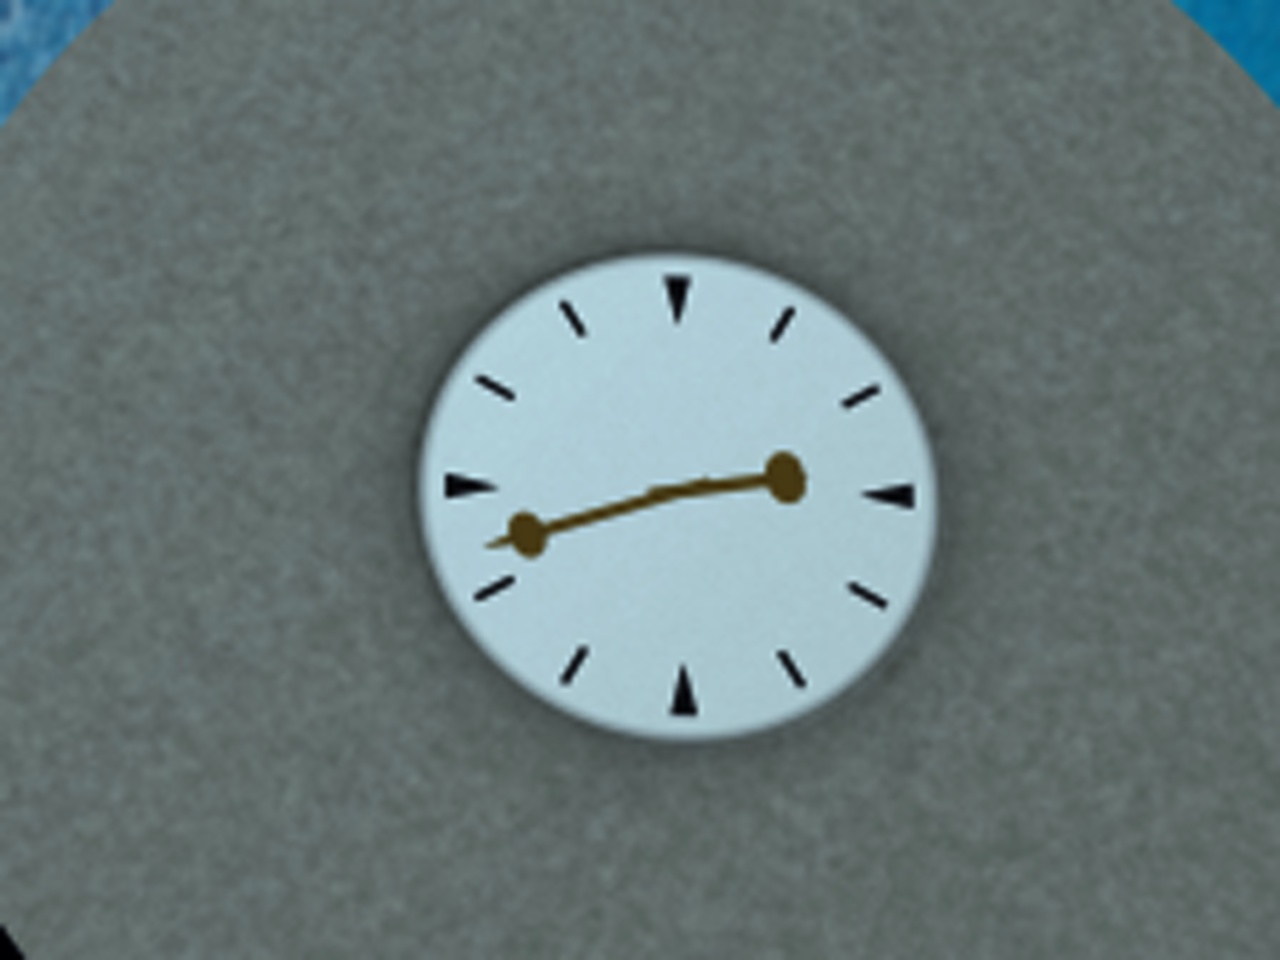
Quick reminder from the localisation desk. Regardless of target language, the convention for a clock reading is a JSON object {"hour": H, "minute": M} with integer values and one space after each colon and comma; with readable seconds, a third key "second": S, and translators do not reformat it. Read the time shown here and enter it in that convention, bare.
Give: {"hour": 2, "minute": 42}
